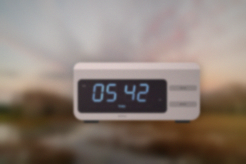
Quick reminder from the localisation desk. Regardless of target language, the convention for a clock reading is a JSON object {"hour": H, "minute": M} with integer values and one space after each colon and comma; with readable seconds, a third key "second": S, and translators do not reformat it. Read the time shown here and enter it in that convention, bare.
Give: {"hour": 5, "minute": 42}
